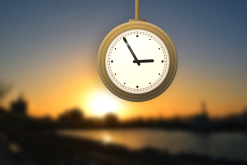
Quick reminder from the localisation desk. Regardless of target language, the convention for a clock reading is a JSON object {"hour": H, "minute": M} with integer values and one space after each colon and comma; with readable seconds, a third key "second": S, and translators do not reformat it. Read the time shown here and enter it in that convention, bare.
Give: {"hour": 2, "minute": 55}
